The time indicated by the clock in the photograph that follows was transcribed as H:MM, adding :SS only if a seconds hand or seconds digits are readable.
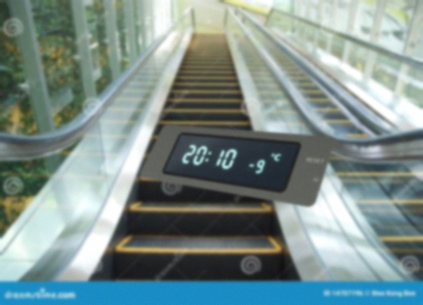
20:10
